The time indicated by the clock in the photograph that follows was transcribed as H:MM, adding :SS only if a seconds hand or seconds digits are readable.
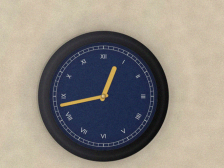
12:43
